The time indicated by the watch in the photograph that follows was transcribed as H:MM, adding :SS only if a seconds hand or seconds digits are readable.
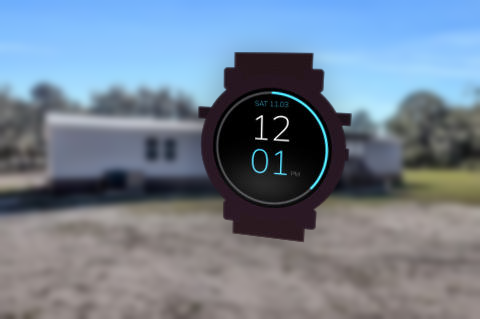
12:01
